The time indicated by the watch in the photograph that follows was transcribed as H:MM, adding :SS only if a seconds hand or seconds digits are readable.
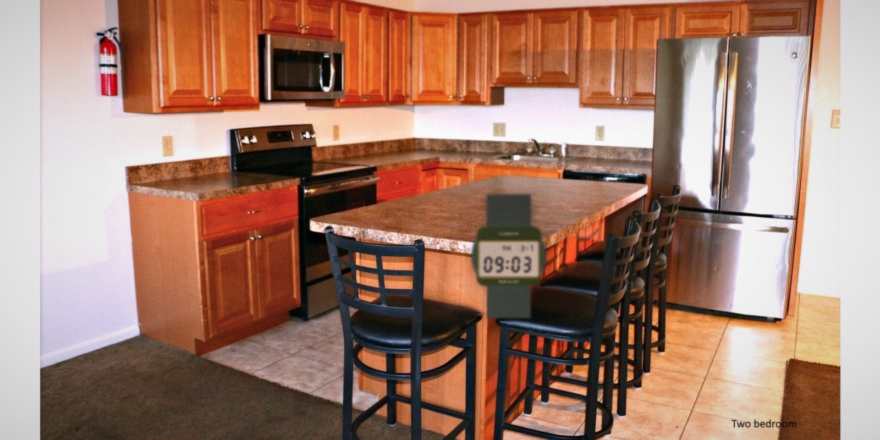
9:03
